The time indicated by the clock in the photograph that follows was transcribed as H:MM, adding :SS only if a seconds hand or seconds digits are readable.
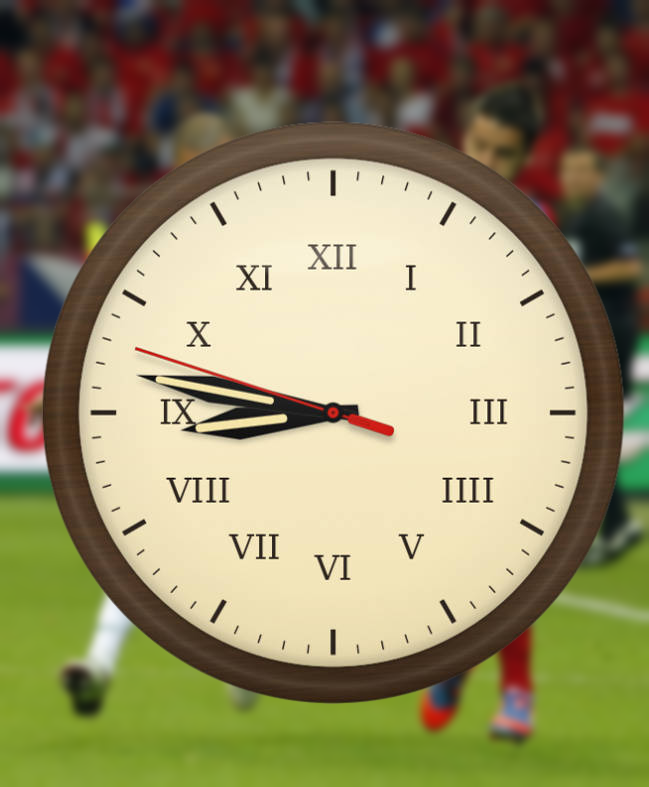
8:46:48
